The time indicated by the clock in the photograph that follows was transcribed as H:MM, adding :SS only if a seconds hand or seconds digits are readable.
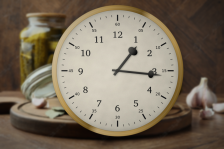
1:16
